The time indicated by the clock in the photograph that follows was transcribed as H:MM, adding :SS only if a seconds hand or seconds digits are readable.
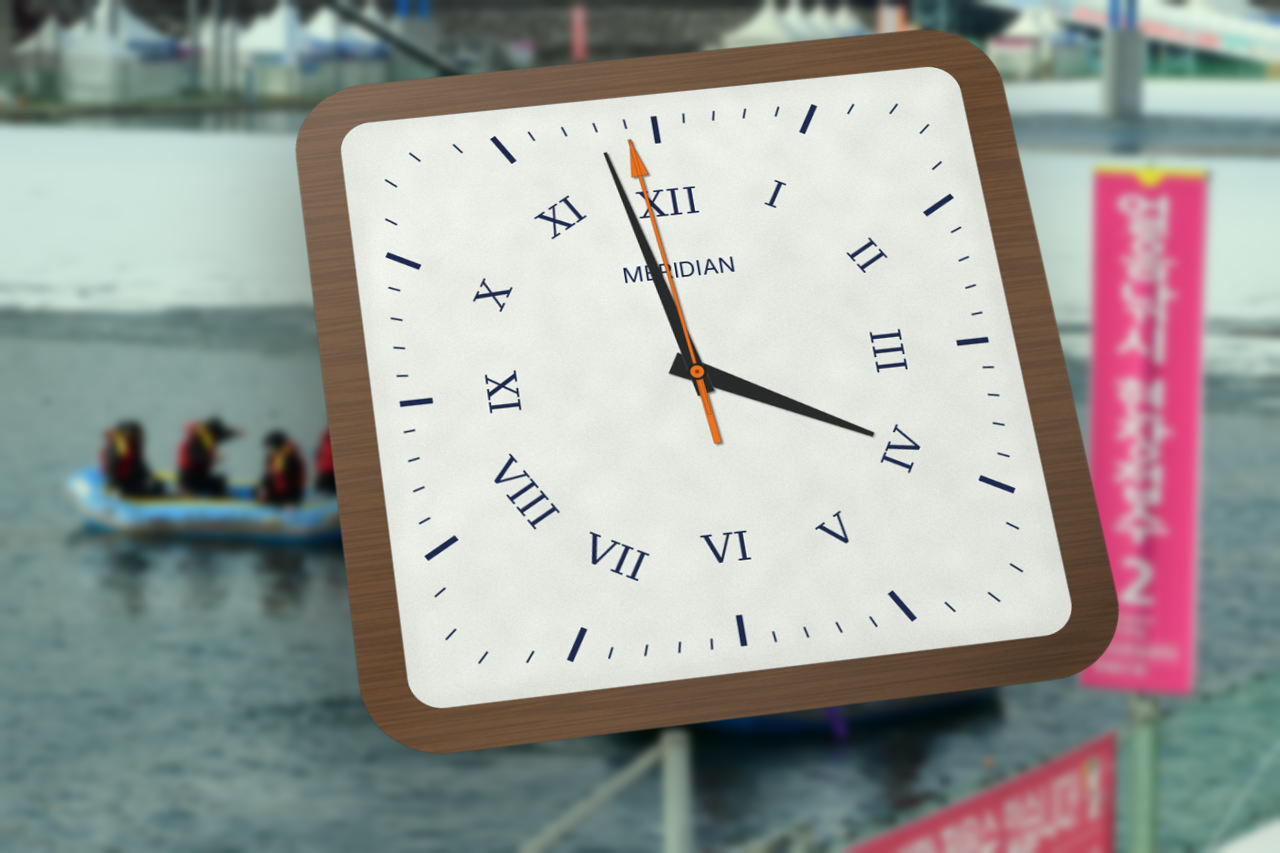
3:57:59
